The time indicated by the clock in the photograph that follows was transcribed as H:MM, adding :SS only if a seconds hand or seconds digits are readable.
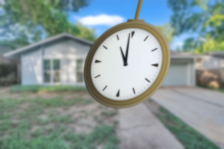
10:59
